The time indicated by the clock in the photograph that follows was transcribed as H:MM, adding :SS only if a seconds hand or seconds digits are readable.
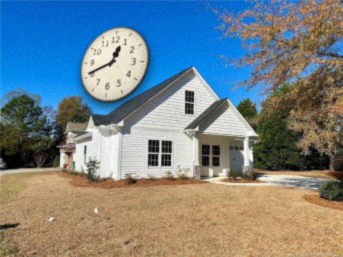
12:41
